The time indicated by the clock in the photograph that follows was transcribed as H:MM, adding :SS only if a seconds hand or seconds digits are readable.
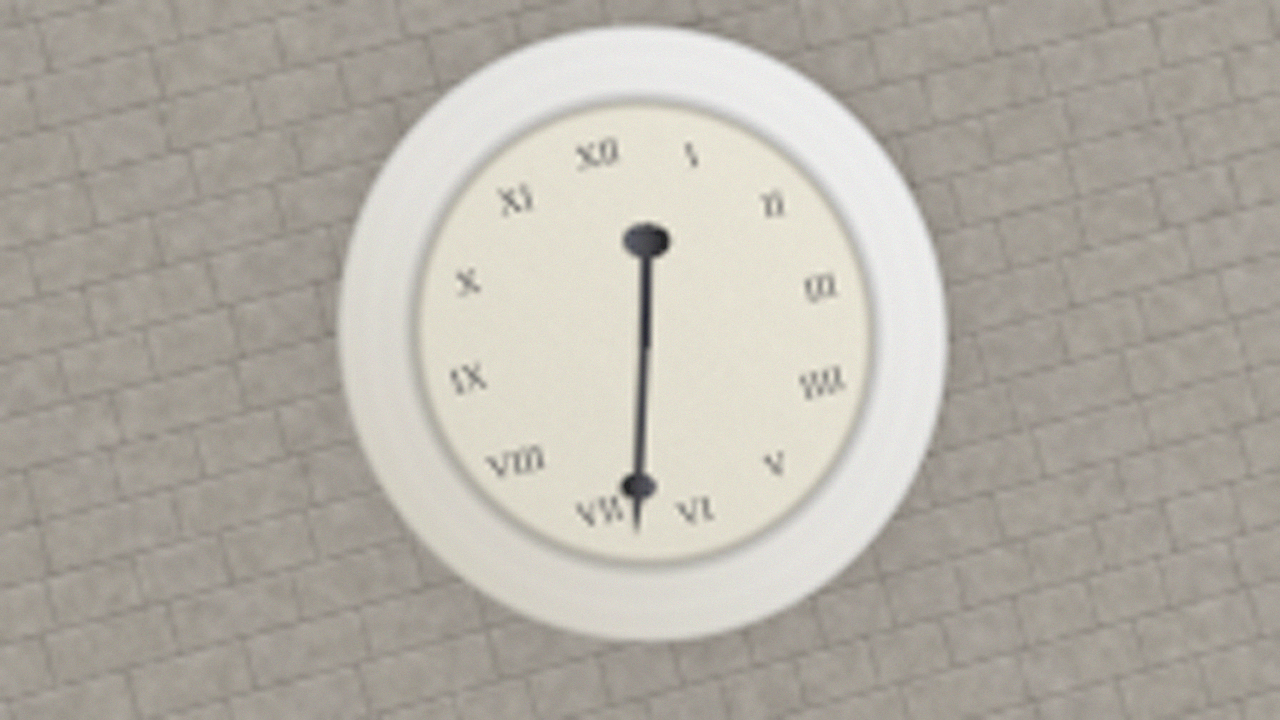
12:33
